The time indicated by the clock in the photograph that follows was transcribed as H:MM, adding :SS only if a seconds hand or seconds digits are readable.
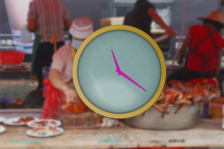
11:21
